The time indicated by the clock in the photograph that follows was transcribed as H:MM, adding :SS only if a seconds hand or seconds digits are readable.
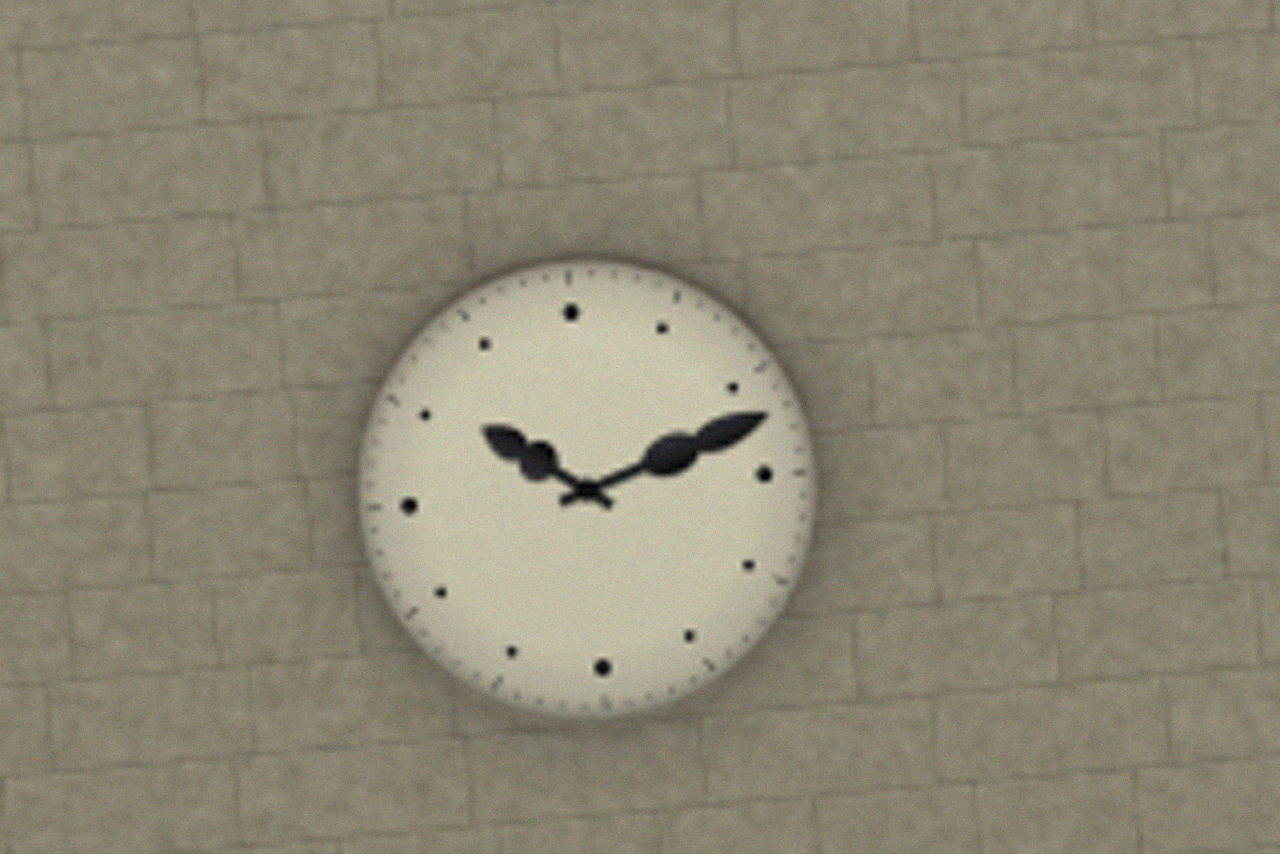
10:12
